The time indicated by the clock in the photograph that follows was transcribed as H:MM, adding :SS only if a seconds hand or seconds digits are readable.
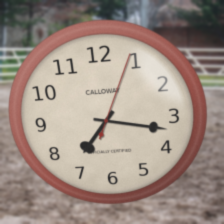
7:17:04
